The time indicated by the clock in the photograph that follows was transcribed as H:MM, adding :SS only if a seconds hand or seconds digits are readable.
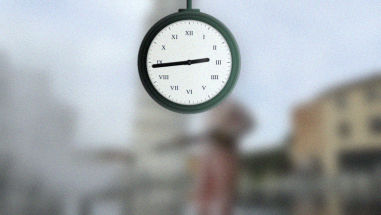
2:44
